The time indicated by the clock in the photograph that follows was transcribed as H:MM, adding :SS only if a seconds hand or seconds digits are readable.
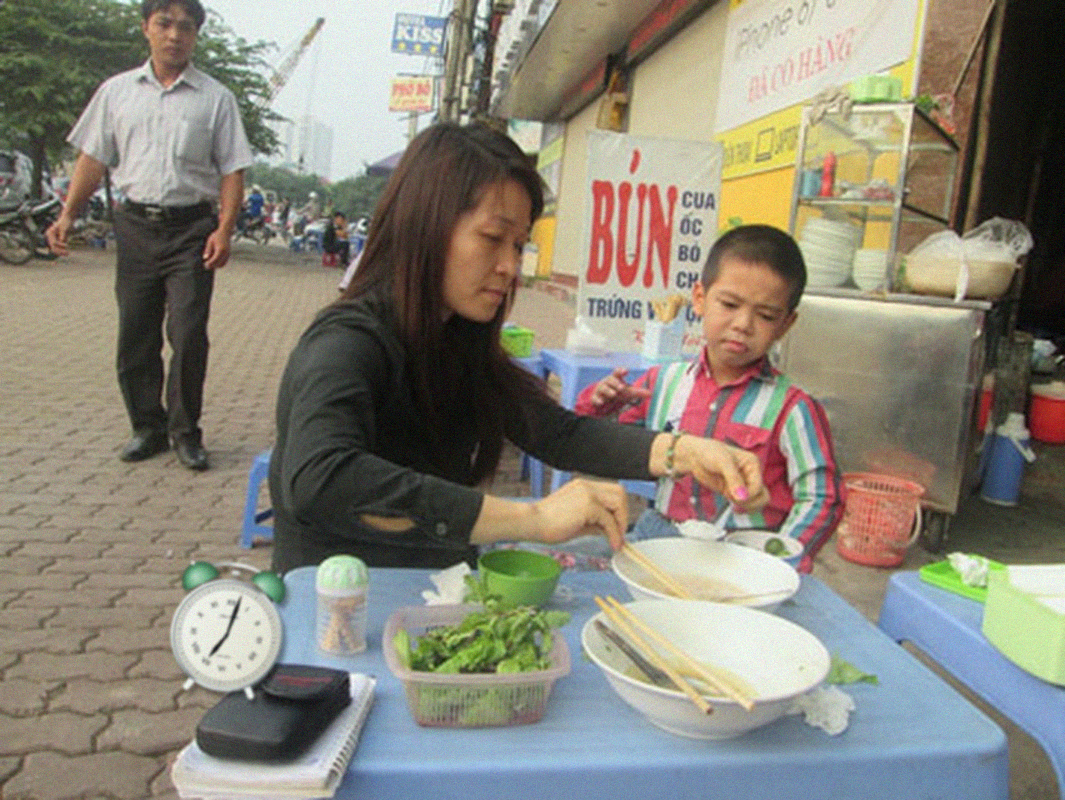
7:02
